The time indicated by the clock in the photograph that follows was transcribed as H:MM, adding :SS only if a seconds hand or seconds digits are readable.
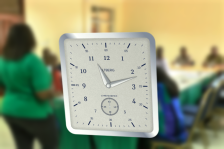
11:12
